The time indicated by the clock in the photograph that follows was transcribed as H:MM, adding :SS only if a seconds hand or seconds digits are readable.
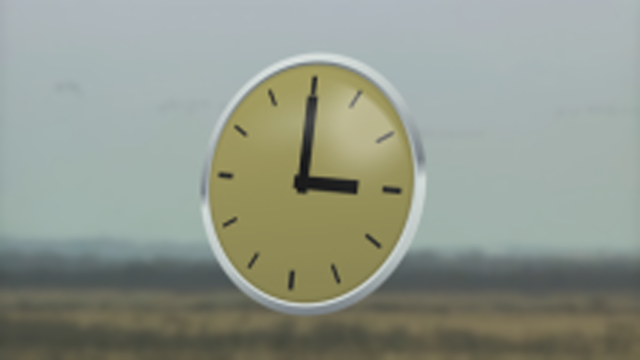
3:00
